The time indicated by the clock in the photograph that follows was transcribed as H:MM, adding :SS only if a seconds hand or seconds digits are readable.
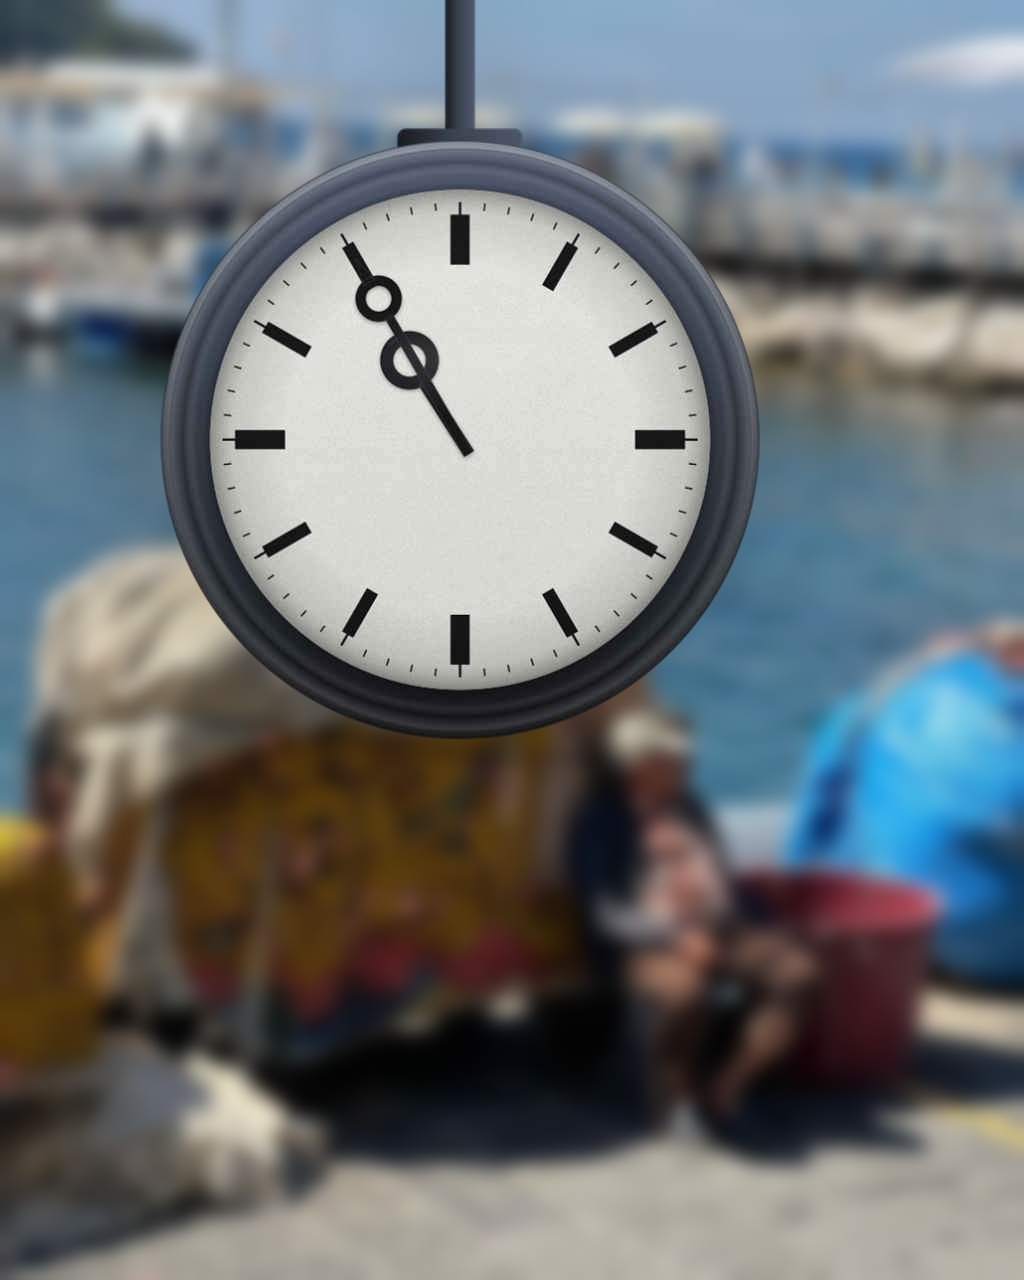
10:55
